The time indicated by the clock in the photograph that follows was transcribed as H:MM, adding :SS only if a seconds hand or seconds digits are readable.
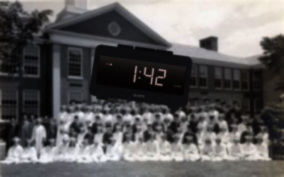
1:42
